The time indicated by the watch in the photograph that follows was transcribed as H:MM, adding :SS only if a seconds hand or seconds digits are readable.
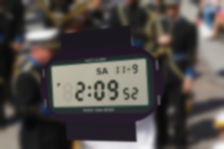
2:09:52
